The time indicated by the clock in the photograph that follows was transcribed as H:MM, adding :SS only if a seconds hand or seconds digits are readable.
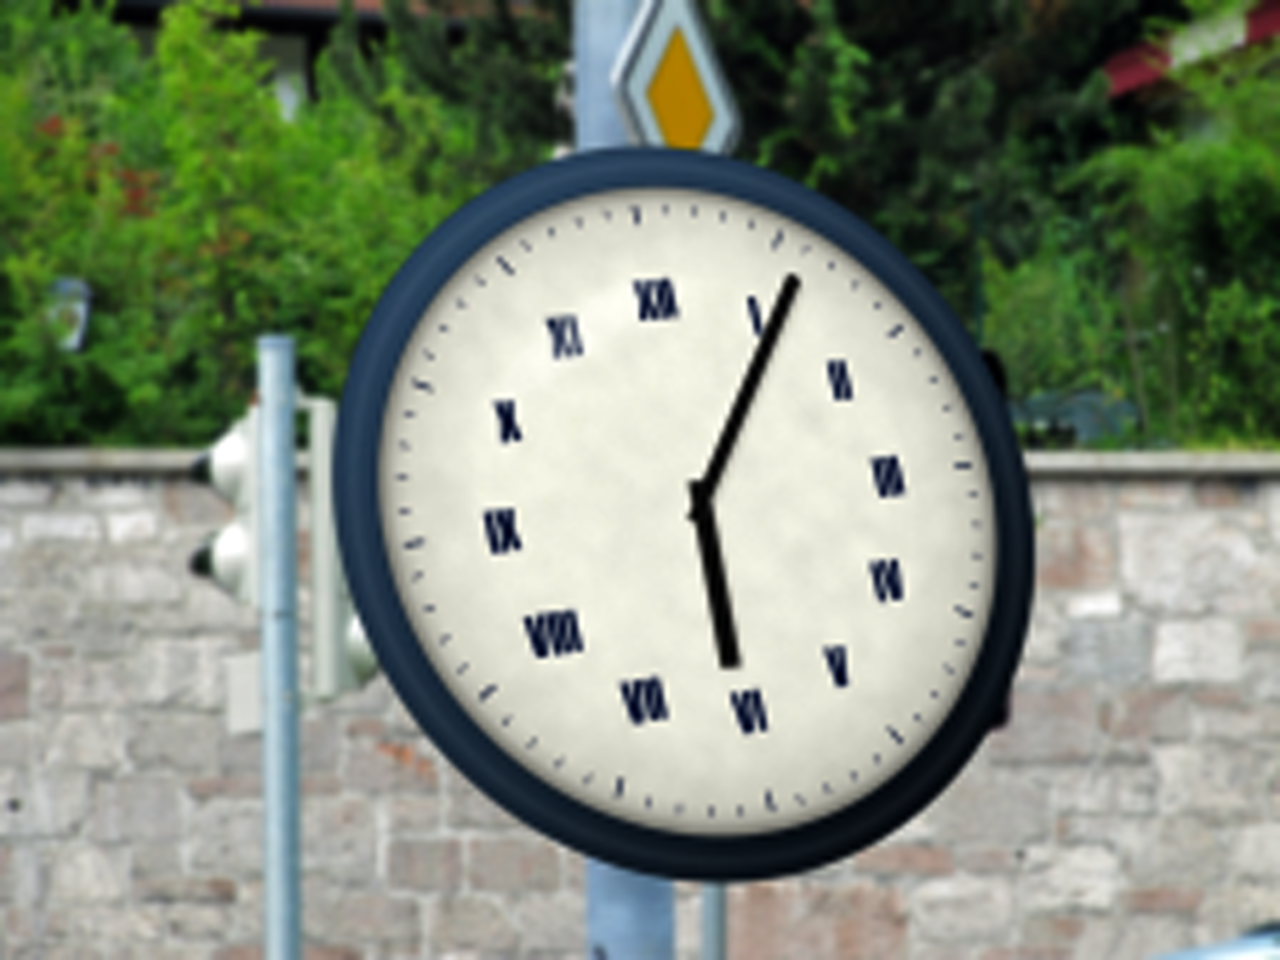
6:06
